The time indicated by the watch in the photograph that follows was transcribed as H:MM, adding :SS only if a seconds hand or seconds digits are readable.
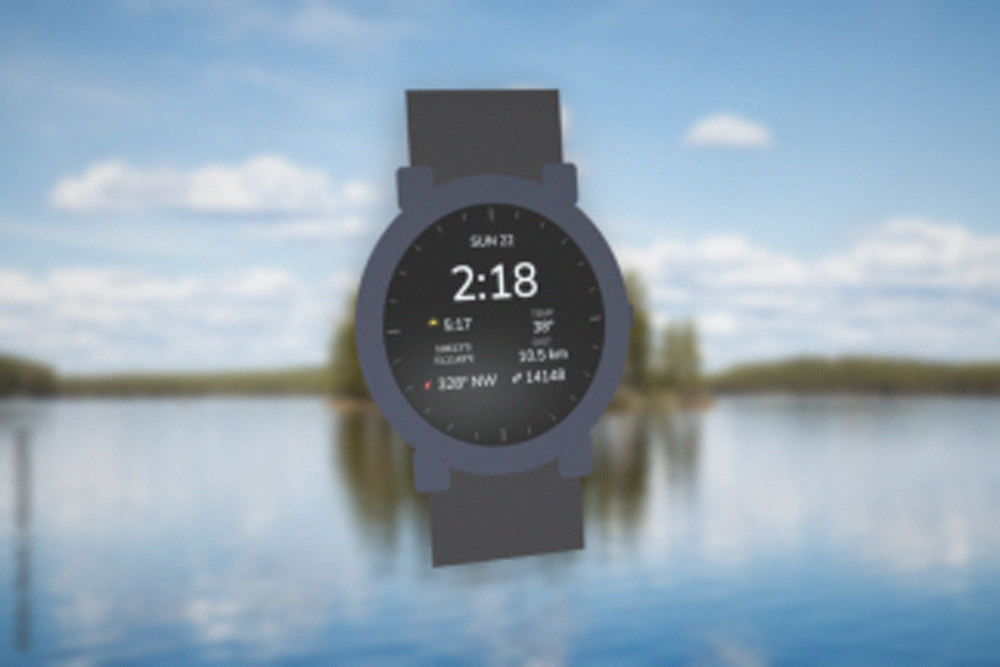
2:18
